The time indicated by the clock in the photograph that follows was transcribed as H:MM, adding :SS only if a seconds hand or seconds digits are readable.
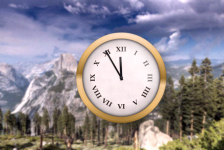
11:55
